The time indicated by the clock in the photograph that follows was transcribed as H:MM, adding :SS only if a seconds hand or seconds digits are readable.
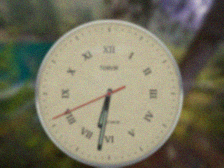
6:31:41
